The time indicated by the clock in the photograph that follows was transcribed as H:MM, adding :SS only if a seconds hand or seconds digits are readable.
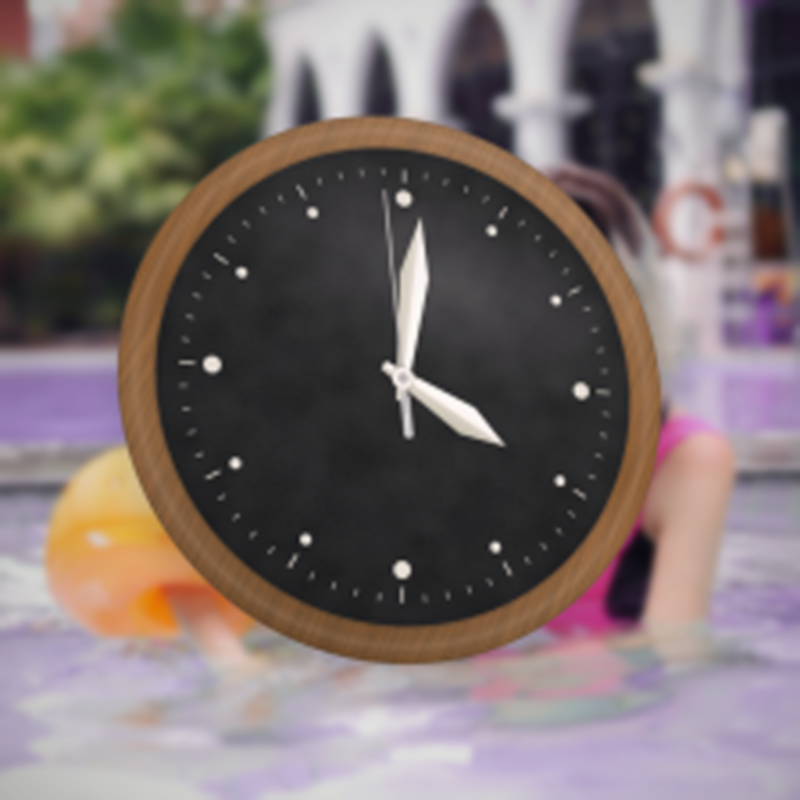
4:00:59
